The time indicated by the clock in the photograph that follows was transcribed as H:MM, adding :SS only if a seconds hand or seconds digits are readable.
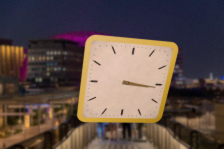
3:16
